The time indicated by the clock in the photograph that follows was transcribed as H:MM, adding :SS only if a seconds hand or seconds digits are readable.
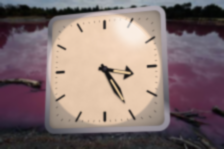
3:25
